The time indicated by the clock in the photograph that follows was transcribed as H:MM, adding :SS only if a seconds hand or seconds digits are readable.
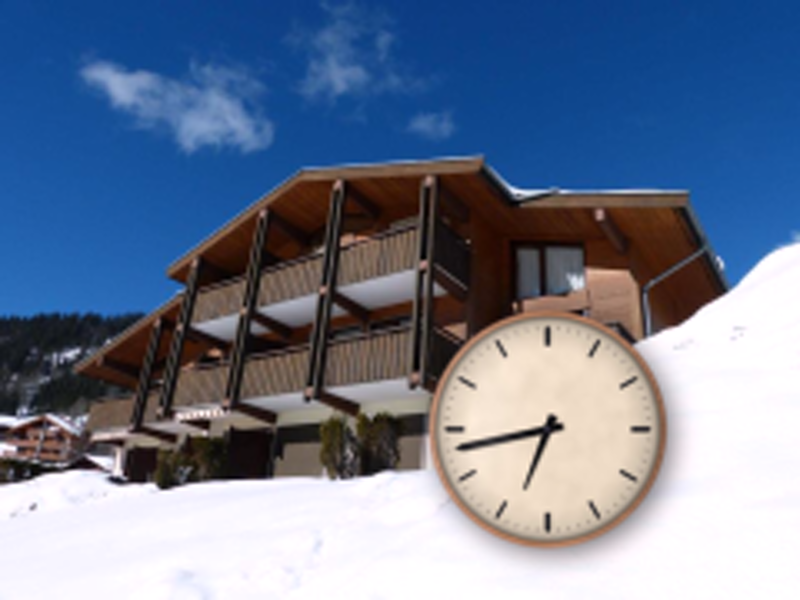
6:43
